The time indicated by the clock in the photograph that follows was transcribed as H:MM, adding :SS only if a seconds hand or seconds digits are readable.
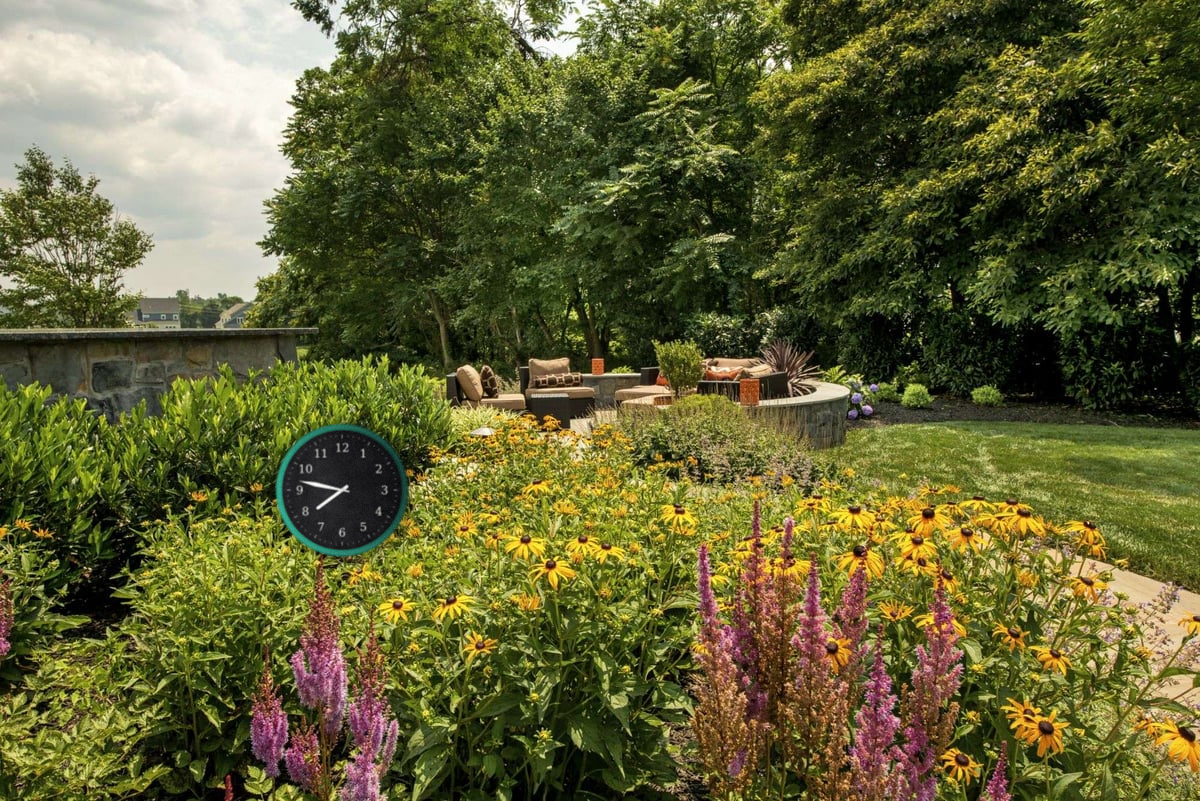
7:47
